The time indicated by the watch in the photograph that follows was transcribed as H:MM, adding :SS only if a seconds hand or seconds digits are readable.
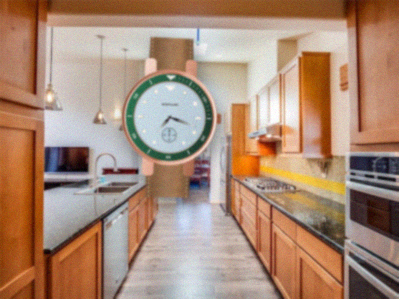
7:18
